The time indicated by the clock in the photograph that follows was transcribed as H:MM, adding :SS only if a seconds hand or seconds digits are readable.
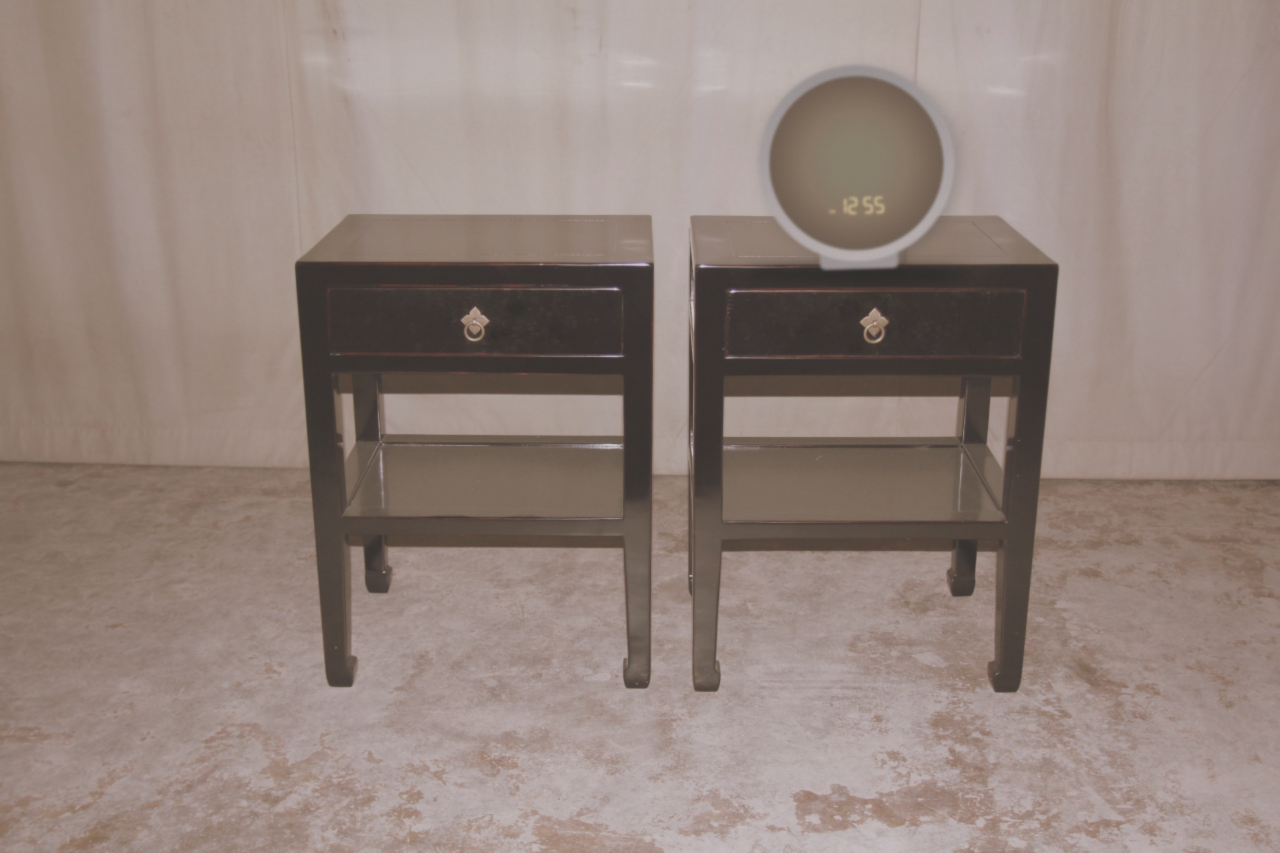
12:55
